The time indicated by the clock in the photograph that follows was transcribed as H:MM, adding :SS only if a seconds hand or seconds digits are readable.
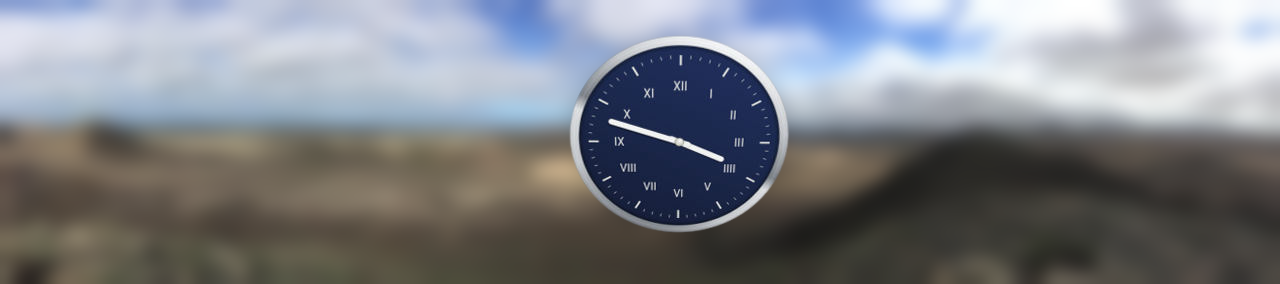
3:48
